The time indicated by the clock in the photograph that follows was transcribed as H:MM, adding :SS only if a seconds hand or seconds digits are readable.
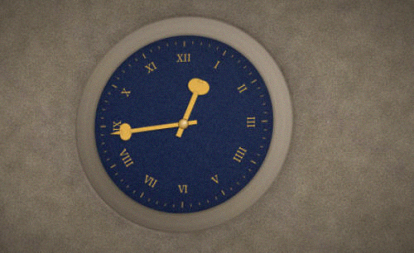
12:44
